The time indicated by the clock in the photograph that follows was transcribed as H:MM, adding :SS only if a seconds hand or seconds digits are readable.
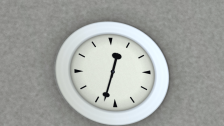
12:33
